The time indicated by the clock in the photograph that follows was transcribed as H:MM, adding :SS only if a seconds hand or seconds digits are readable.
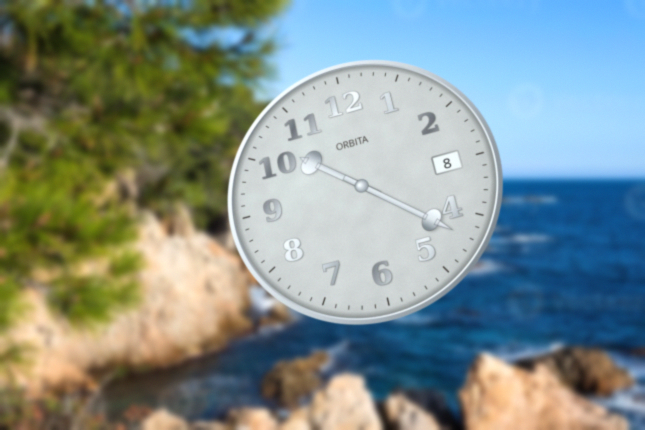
10:22
